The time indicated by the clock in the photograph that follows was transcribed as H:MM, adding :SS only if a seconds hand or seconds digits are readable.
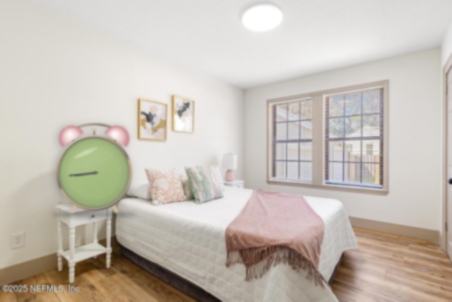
8:44
